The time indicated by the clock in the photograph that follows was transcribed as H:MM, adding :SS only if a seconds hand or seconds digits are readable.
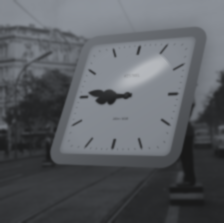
8:46
